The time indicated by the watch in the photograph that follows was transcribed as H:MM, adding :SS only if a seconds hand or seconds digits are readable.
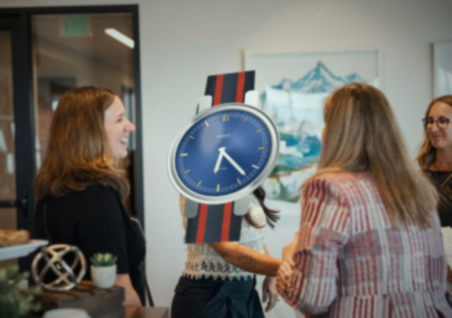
6:23
